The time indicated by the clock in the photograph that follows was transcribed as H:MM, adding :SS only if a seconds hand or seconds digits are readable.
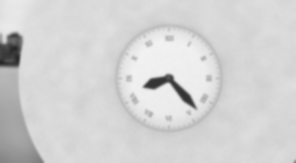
8:23
